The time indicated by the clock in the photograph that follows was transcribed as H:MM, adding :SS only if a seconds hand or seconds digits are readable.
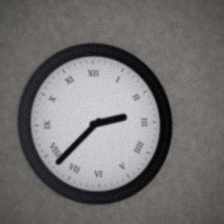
2:38
